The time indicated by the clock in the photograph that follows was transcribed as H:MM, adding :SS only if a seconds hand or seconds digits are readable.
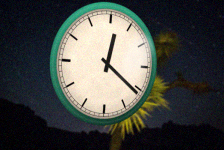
12:21
